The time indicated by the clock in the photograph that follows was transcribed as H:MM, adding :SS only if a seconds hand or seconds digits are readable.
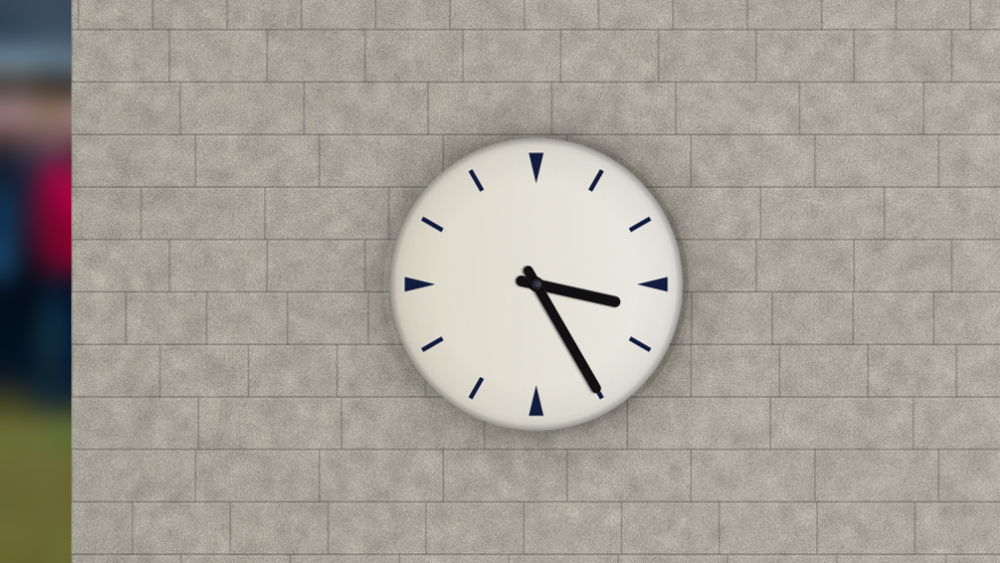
3:25
